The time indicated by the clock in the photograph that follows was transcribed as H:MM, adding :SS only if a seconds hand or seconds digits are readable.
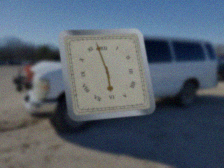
5:58
